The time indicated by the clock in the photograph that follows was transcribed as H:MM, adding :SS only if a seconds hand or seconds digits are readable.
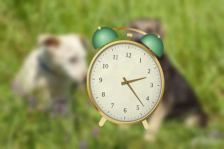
2:23
